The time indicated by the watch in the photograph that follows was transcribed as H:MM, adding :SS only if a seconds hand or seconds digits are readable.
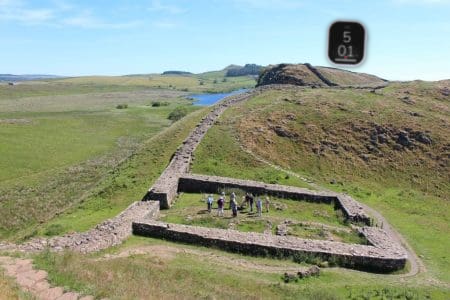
5:01
